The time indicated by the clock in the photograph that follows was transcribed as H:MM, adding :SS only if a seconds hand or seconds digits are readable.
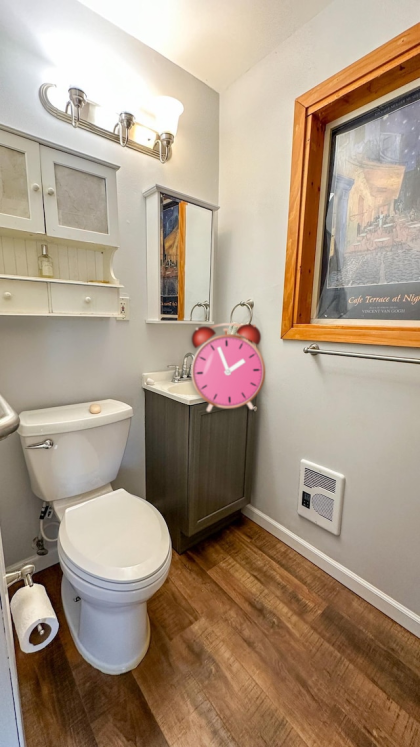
1:57
